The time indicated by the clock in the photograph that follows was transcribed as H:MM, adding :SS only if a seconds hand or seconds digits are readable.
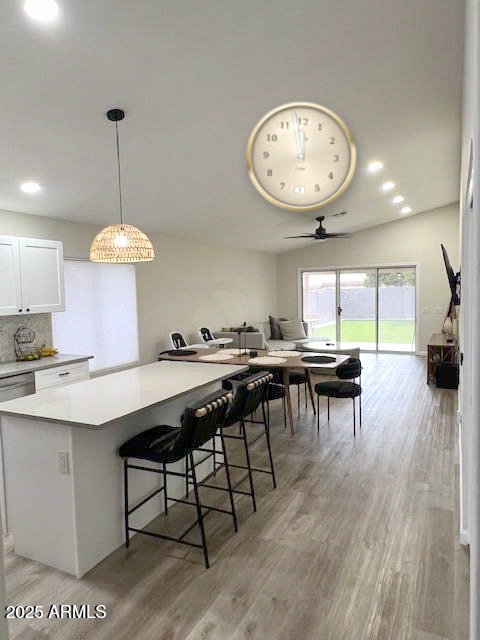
11:58
